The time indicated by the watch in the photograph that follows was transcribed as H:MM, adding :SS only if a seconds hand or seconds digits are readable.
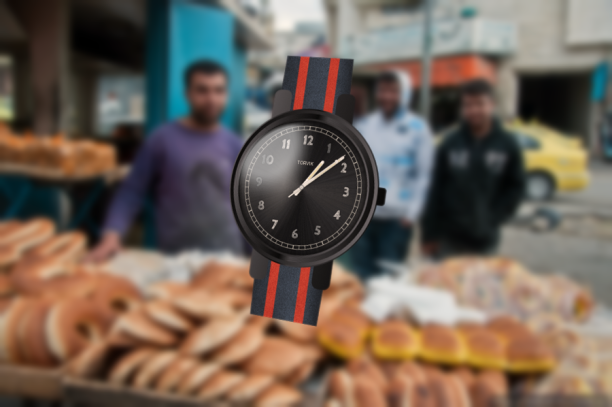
1:08:08
